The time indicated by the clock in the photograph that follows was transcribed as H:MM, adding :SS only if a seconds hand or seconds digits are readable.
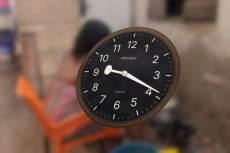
9:19
